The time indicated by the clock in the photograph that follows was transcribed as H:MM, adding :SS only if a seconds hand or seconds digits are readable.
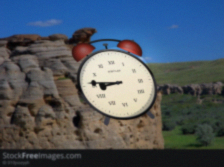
8:46
